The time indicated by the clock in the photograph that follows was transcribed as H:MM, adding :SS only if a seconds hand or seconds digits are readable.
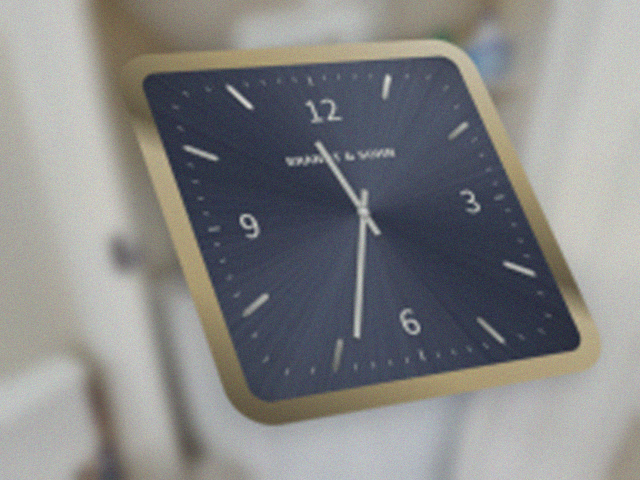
11:34
